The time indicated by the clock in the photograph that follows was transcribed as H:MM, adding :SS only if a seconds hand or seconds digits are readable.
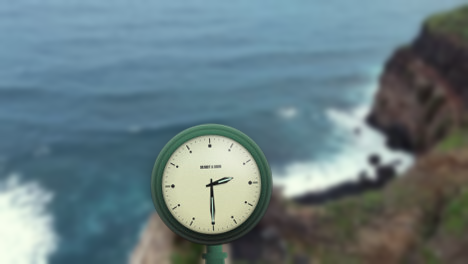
2:30
